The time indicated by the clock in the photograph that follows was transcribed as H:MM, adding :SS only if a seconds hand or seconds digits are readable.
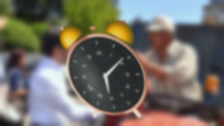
6:09
